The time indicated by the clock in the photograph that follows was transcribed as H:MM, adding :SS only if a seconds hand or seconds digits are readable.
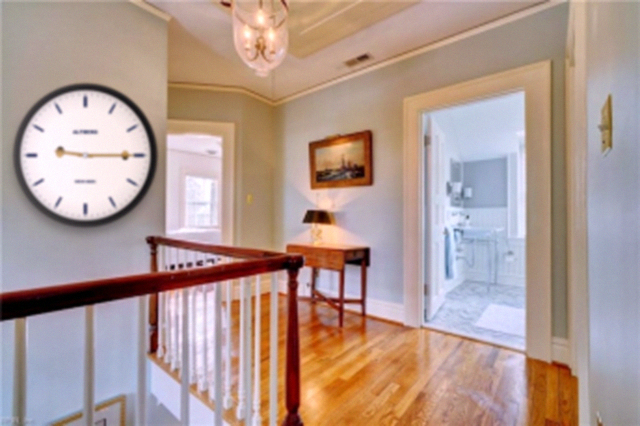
9:15
